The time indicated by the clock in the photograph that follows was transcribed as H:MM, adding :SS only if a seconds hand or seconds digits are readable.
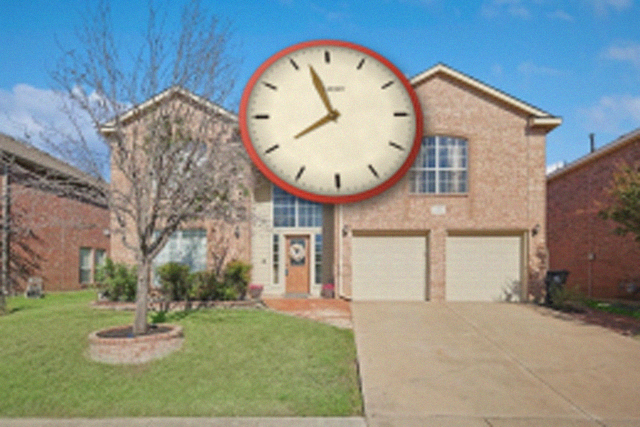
7:57
